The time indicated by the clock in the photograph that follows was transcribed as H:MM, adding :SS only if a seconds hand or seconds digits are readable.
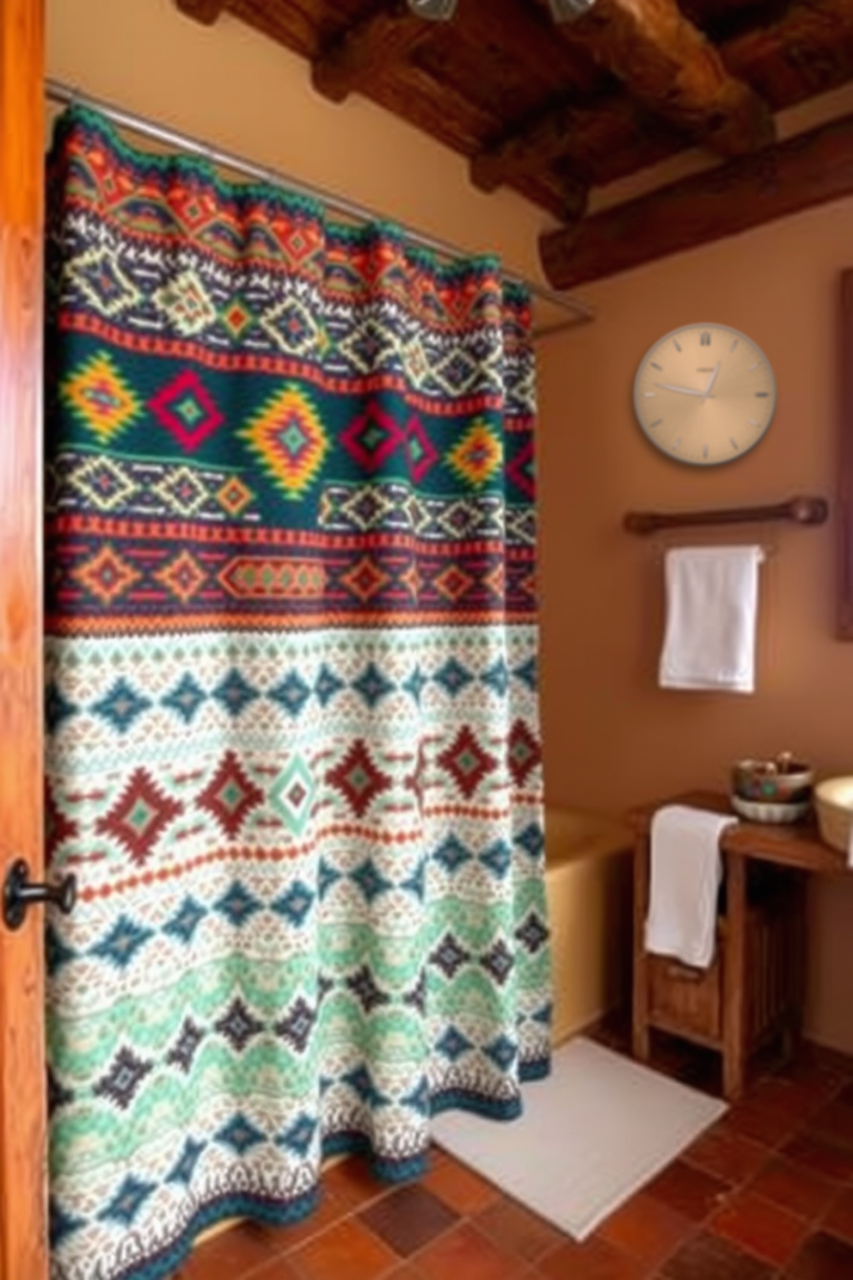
12:47
